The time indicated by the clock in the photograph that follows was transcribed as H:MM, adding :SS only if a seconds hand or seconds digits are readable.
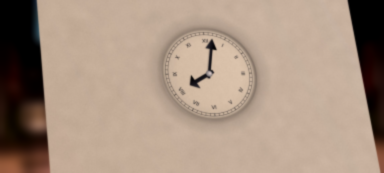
8:02
